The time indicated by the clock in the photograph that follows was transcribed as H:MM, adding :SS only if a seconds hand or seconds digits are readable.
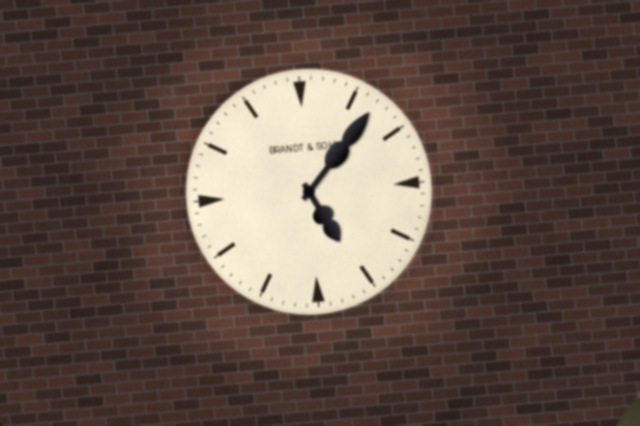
5:07
